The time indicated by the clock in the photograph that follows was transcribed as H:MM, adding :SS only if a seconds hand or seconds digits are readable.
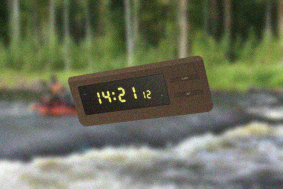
14:21:12
